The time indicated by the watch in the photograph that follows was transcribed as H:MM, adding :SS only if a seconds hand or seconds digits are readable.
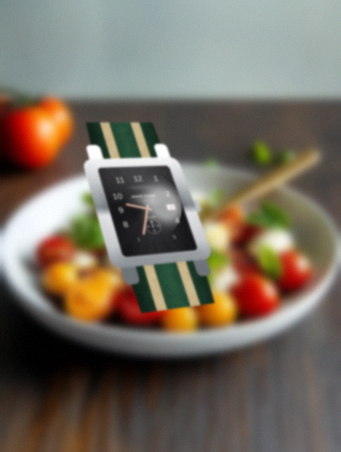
9:34
